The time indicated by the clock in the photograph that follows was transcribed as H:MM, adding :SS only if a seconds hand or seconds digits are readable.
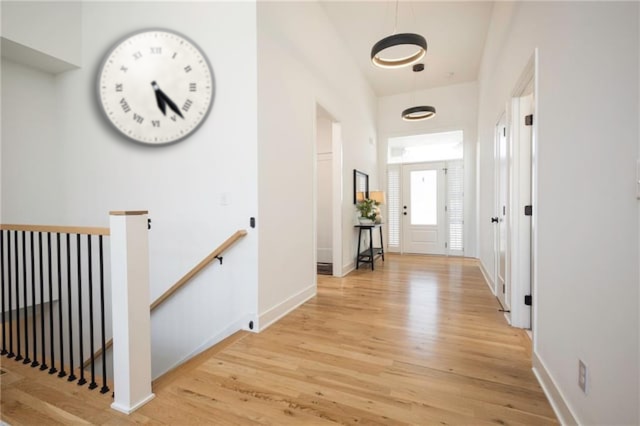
5:23
